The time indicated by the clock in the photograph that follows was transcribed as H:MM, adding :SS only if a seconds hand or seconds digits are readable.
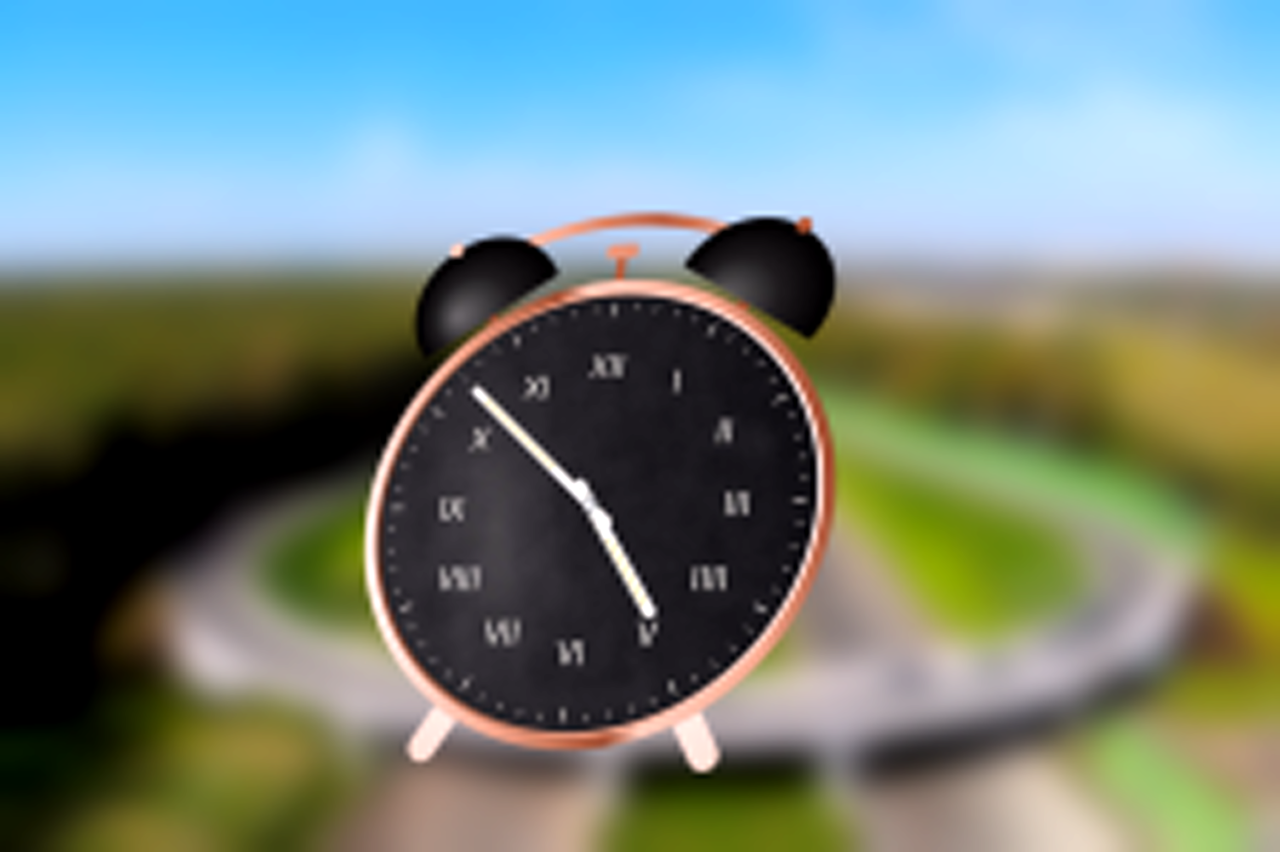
4:52
